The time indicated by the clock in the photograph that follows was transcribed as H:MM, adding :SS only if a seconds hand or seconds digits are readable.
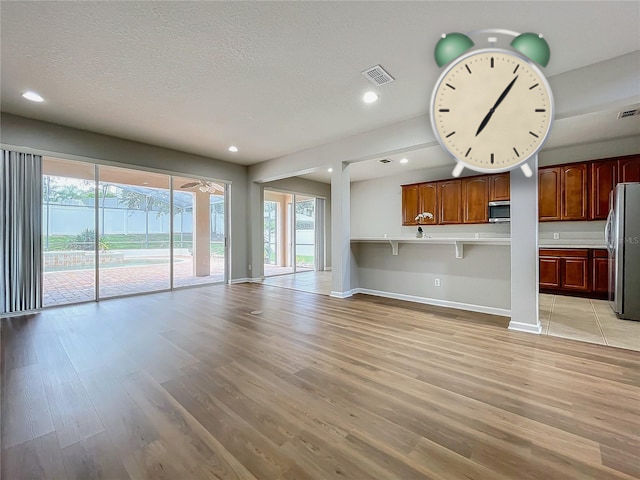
7:06
